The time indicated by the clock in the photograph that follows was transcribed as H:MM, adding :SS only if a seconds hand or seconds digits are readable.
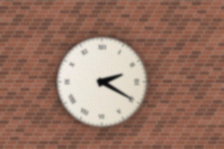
2:20
